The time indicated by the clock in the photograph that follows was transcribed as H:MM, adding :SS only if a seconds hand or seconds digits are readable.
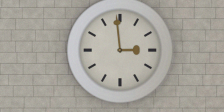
2:59
